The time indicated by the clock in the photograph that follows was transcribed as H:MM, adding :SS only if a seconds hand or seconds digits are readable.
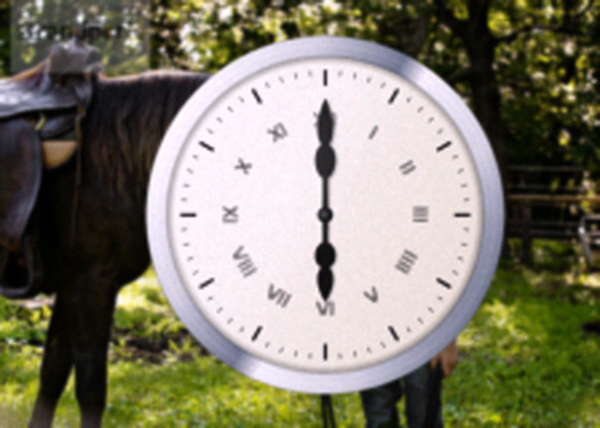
6:00
